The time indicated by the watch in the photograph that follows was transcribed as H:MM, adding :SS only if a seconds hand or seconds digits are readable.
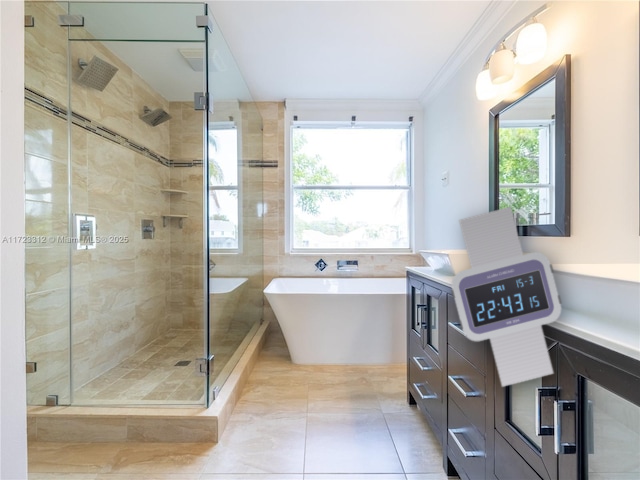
22:43:15
